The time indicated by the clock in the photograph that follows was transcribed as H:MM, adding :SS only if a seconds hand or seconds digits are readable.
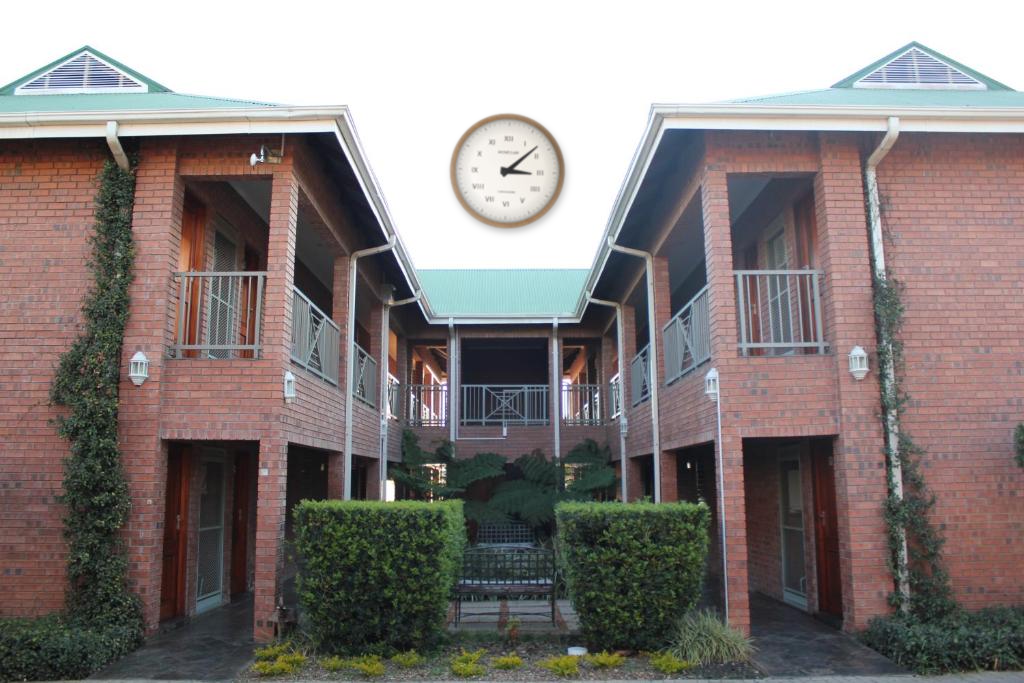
3:08
